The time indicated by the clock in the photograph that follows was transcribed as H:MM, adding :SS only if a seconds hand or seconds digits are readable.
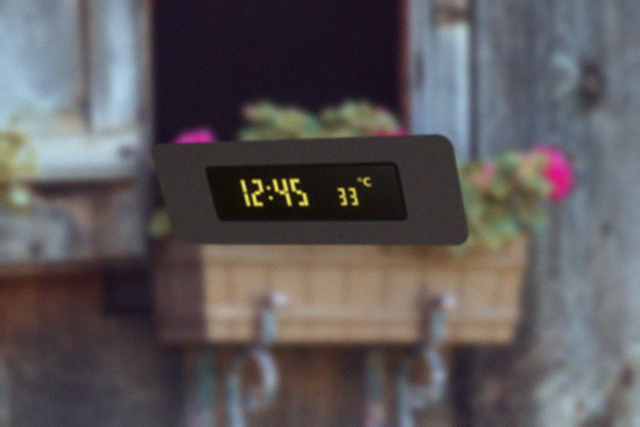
12:45
